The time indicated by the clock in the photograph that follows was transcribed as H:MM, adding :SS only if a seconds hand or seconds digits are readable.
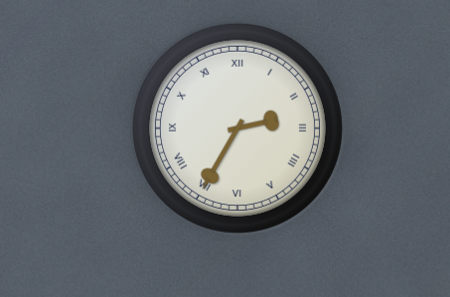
2:35
